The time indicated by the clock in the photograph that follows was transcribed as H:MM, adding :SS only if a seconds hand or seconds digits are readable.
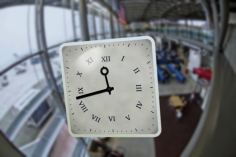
11:43
